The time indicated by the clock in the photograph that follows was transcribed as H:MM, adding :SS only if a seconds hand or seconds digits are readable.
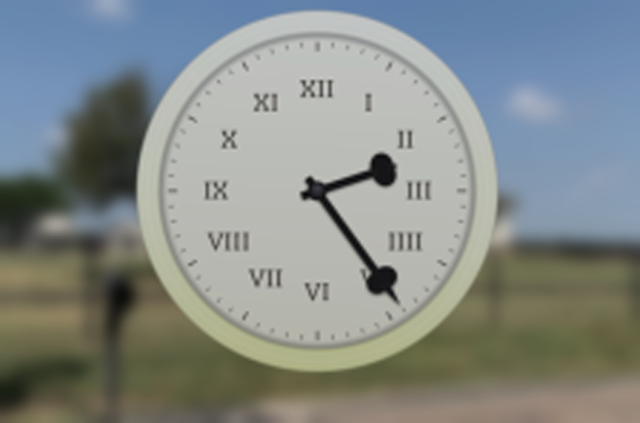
2:24
